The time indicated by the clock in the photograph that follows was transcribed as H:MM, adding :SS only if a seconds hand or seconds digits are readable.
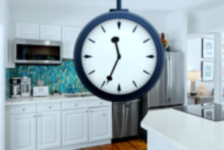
11:34
